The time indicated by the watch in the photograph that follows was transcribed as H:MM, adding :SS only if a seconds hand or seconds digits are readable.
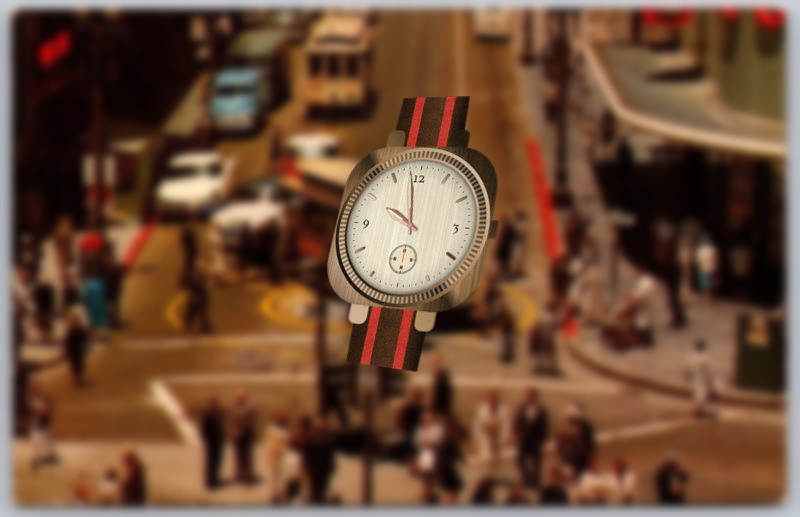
9:58
